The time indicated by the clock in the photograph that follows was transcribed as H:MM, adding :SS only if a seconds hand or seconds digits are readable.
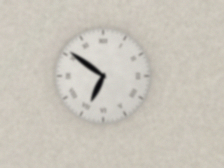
6:51
